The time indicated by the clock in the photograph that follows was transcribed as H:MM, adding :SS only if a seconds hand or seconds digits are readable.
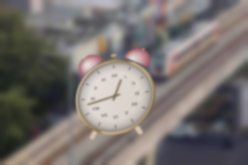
12:43
